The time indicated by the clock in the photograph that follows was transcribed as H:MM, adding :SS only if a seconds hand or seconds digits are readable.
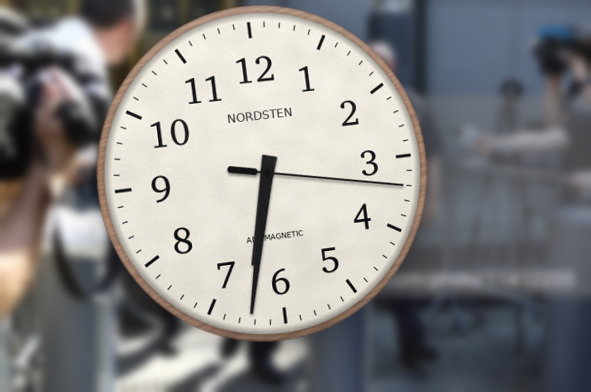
6:32:17
